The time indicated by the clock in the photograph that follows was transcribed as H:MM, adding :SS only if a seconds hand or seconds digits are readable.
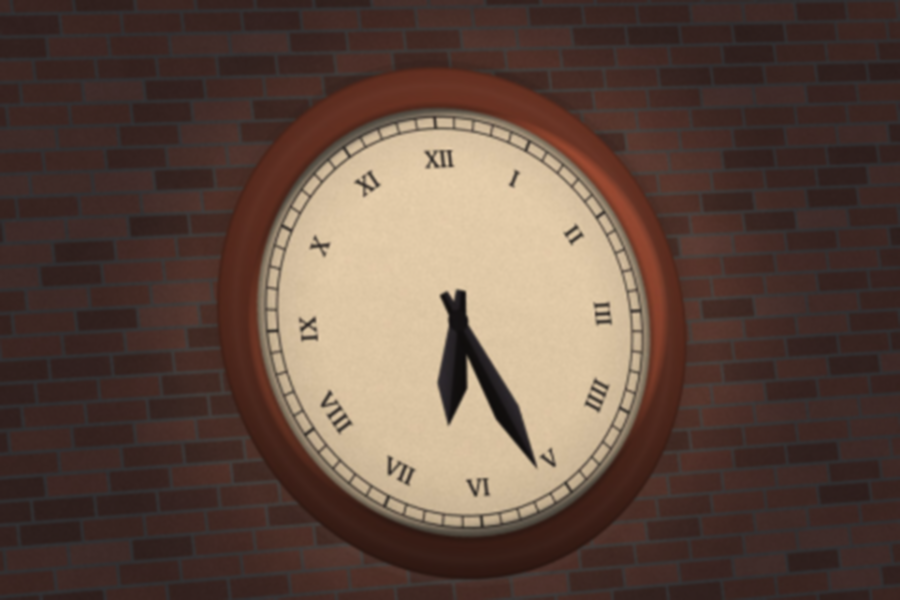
6:26
